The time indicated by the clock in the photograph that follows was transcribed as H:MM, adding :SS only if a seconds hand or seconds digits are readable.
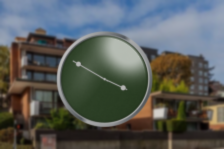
3:50
